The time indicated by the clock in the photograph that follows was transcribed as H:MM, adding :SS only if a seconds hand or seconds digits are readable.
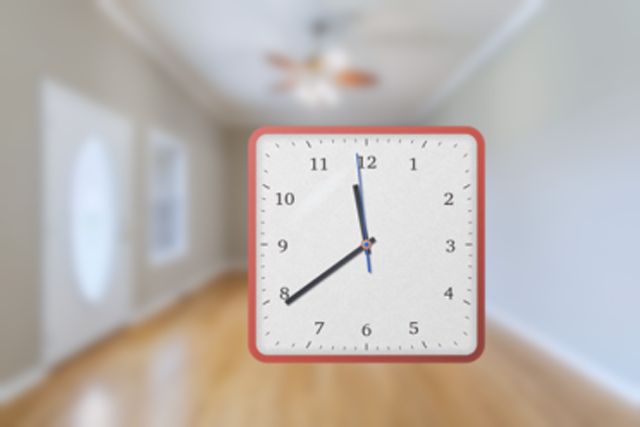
11:38:59
